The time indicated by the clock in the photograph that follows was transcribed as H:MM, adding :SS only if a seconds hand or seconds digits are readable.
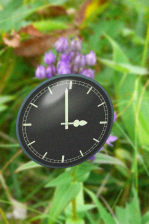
2:59
